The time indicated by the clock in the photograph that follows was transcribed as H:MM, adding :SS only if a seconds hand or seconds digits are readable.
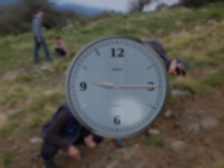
9:15
